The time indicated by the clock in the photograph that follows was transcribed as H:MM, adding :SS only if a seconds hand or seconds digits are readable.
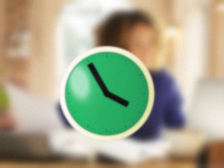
3:55
